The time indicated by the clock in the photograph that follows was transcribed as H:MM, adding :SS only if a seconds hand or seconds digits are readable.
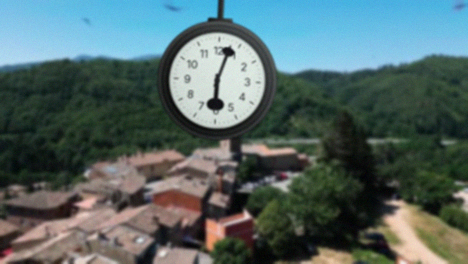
6:03
